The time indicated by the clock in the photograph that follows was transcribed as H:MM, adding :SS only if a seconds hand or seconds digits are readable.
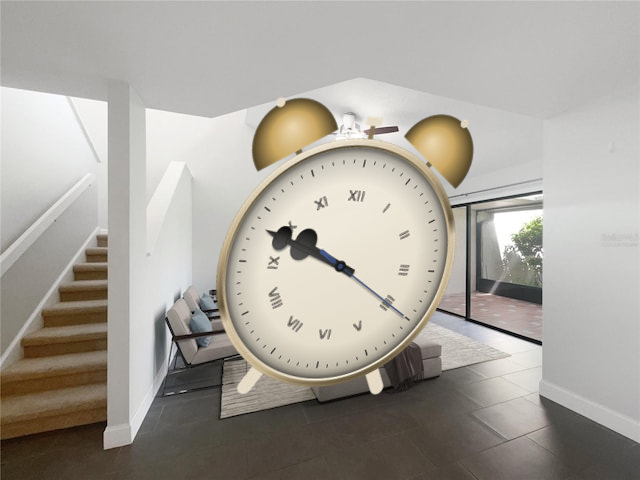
9:48:20
